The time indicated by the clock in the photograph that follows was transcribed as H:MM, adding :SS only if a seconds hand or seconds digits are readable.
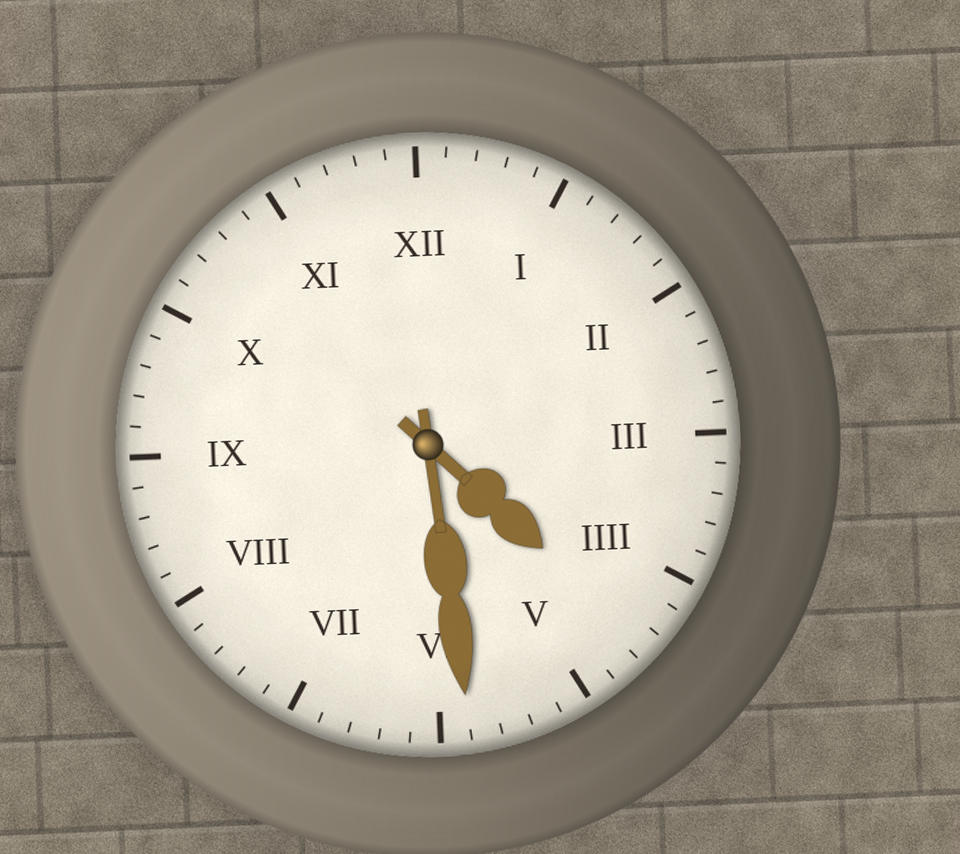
4:29
